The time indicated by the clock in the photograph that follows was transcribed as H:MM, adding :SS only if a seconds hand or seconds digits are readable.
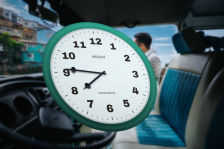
7:46
